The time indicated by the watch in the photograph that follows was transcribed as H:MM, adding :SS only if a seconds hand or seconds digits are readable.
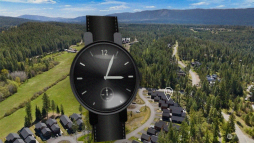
3:04
